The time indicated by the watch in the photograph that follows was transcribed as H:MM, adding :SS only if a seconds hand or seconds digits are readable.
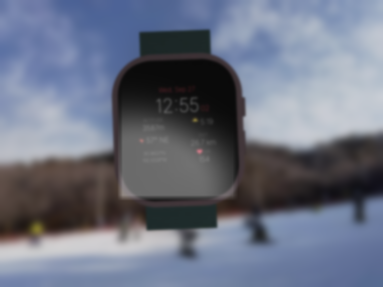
12:55
